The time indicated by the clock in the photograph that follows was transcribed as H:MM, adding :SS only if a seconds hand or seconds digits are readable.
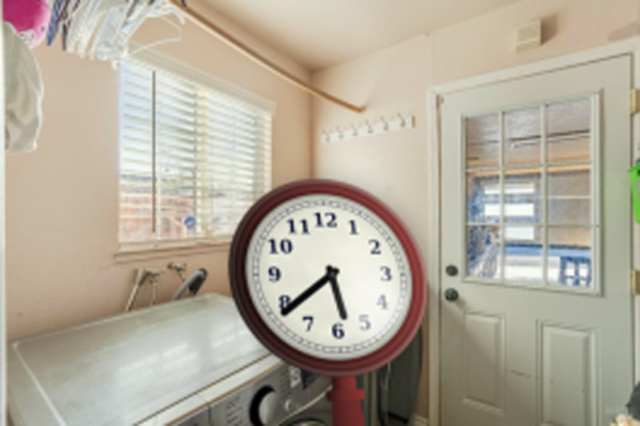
5:39
